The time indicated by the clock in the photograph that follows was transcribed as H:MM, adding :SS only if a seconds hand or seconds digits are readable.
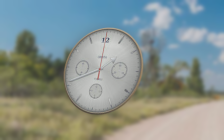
1:41
